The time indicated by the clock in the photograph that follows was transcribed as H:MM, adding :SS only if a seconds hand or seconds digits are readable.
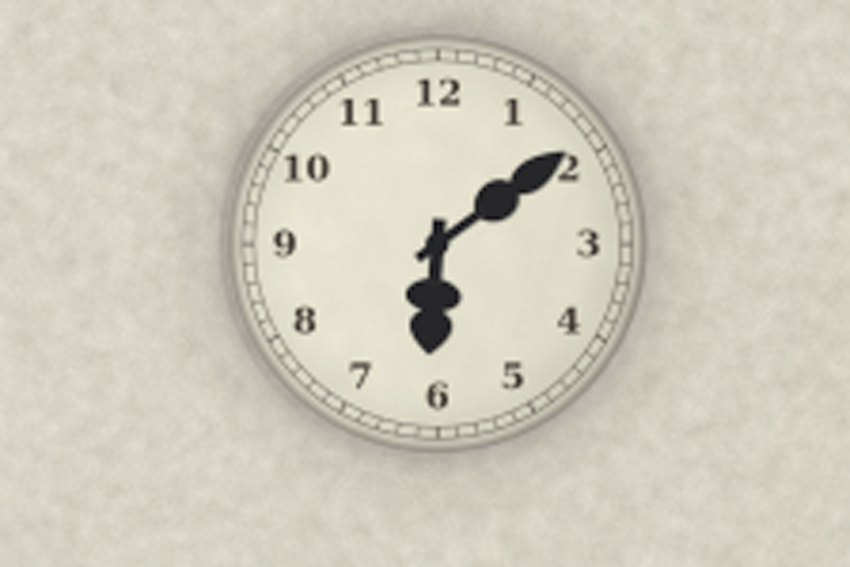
6:09
